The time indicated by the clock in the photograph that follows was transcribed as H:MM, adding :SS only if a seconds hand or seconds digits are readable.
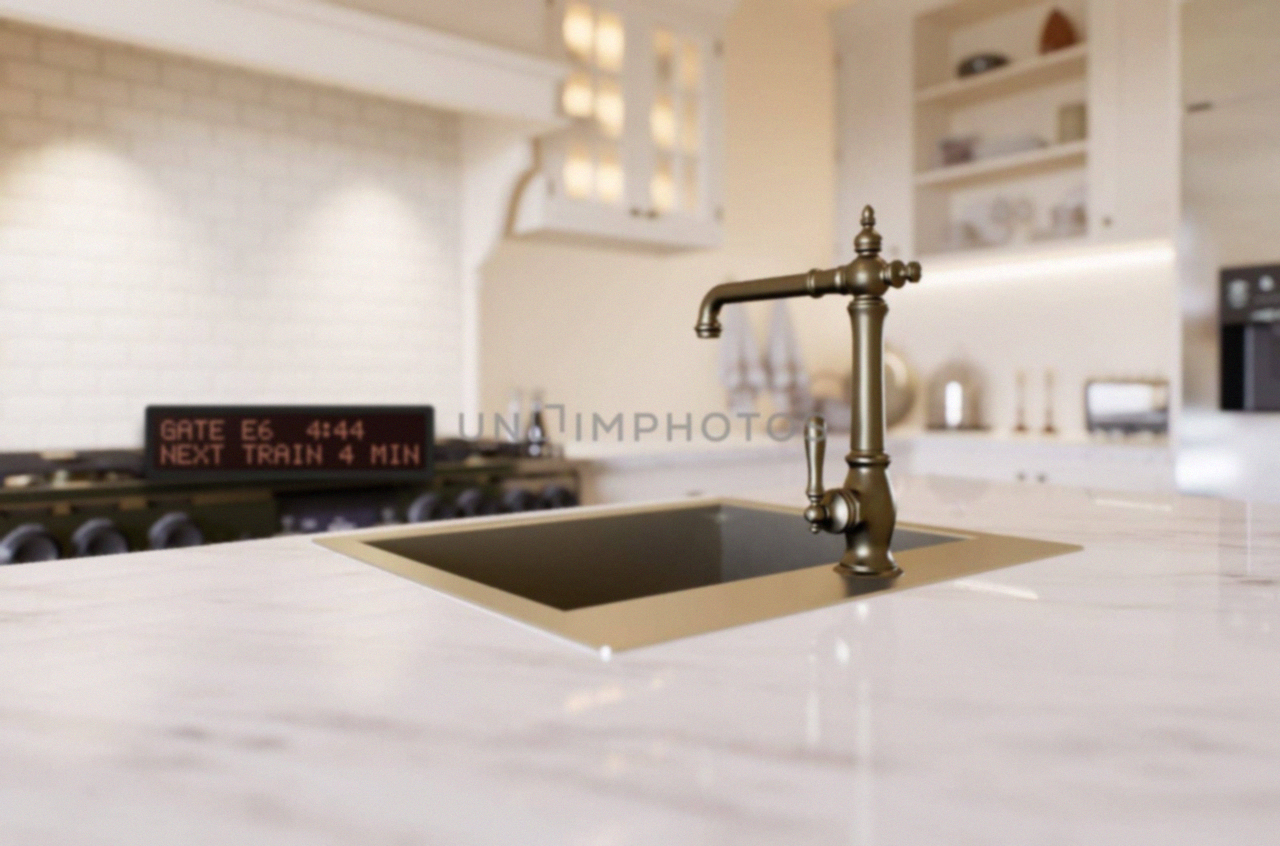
4:44
